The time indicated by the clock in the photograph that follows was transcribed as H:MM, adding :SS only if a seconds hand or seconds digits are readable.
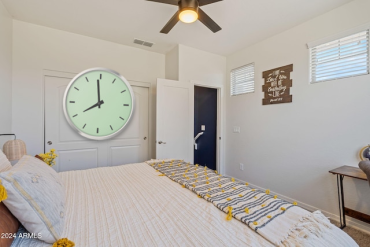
7:59
